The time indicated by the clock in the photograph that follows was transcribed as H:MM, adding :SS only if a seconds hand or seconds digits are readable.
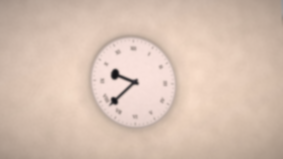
9:38
